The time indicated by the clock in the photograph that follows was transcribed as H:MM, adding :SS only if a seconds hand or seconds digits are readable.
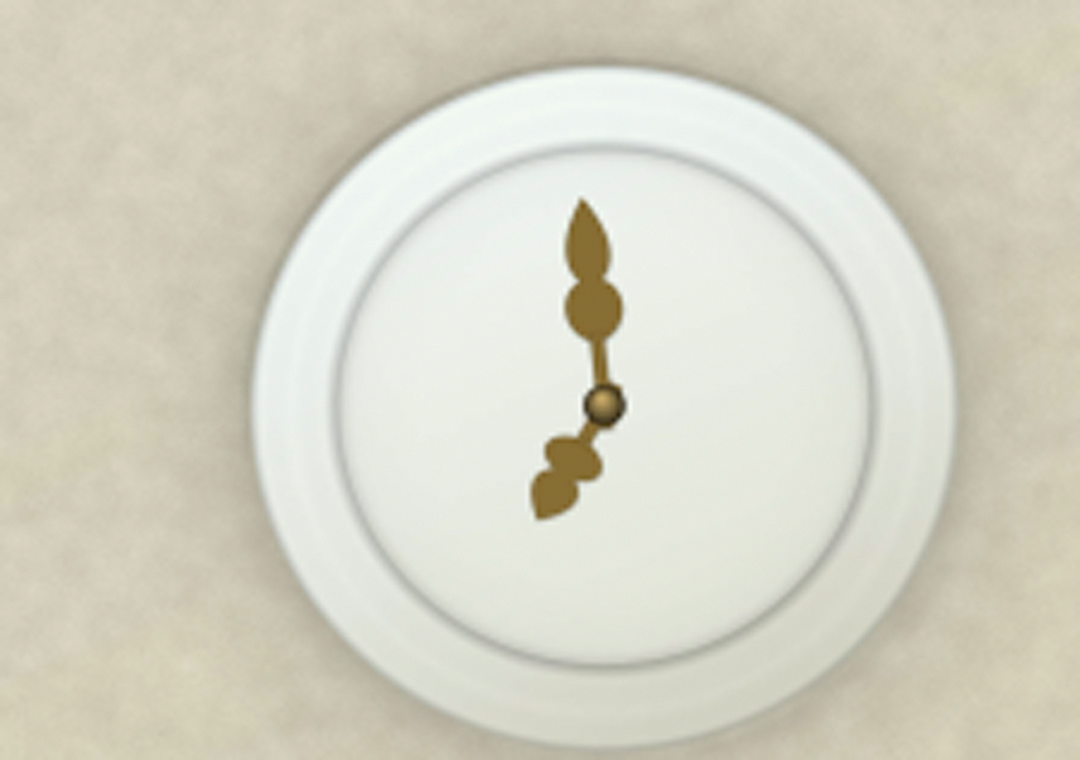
6:59
